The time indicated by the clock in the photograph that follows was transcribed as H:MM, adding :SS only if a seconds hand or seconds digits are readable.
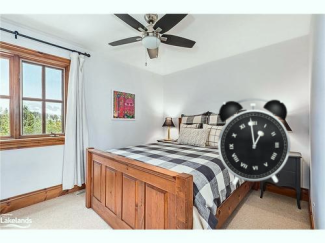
12:59
